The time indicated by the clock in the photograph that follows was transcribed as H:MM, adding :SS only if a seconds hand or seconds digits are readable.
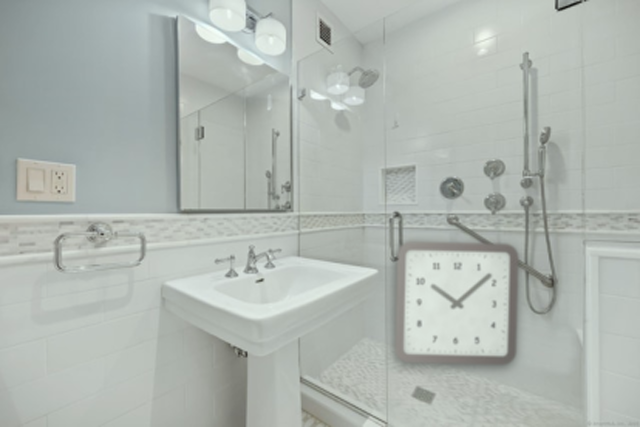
10:08
